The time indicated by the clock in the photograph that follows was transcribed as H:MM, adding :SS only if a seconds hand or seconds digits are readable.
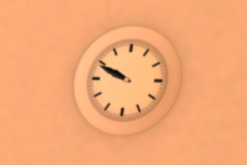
9:49
